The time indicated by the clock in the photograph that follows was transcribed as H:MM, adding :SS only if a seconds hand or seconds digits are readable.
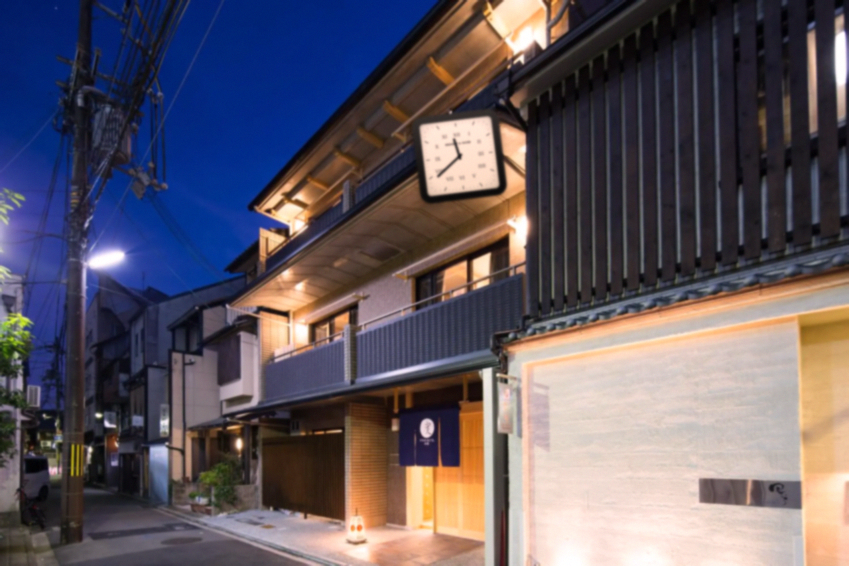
11:39
